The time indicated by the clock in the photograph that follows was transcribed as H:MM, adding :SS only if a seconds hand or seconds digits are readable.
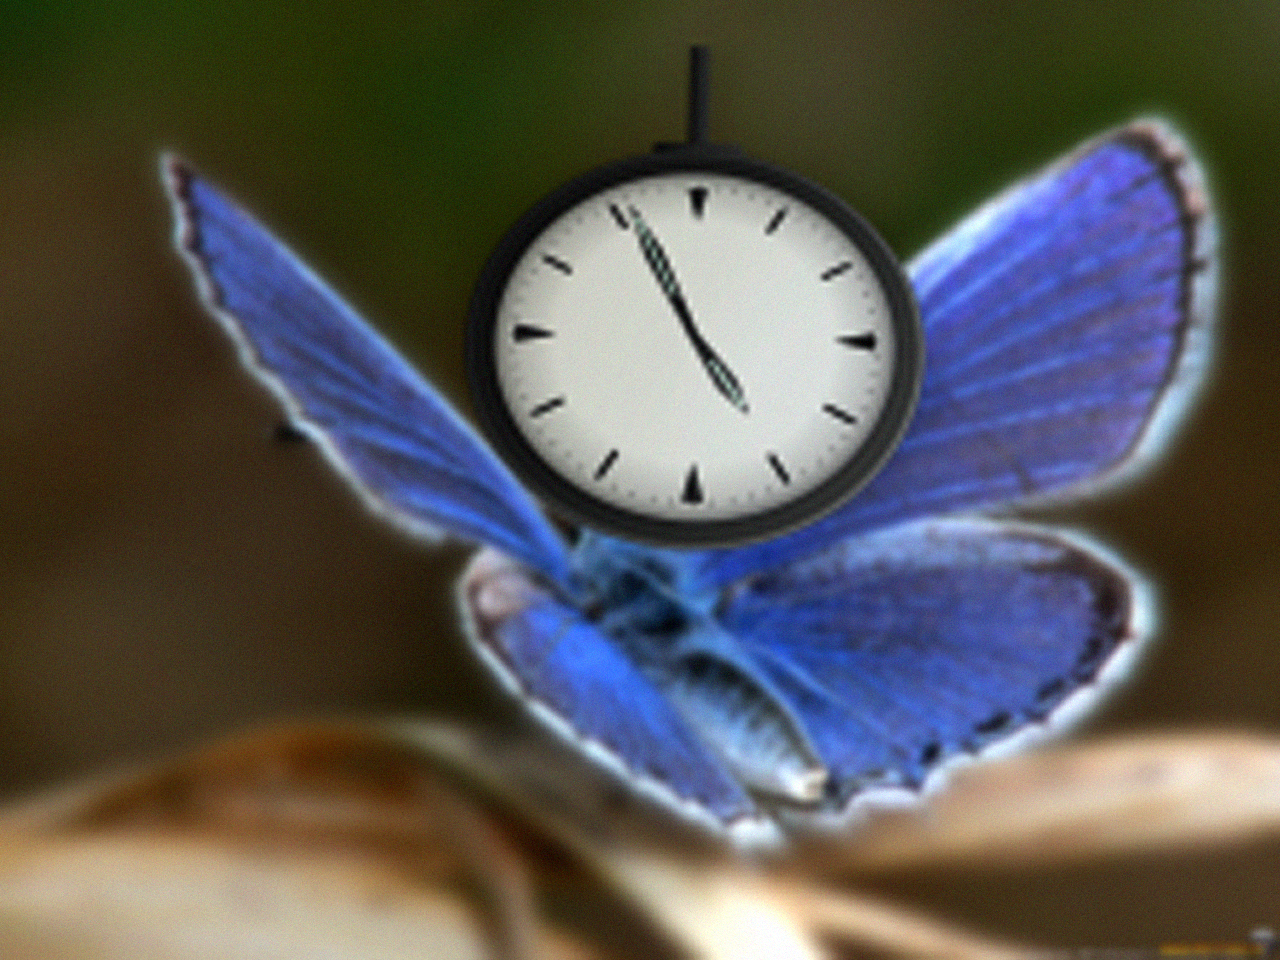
4:56
